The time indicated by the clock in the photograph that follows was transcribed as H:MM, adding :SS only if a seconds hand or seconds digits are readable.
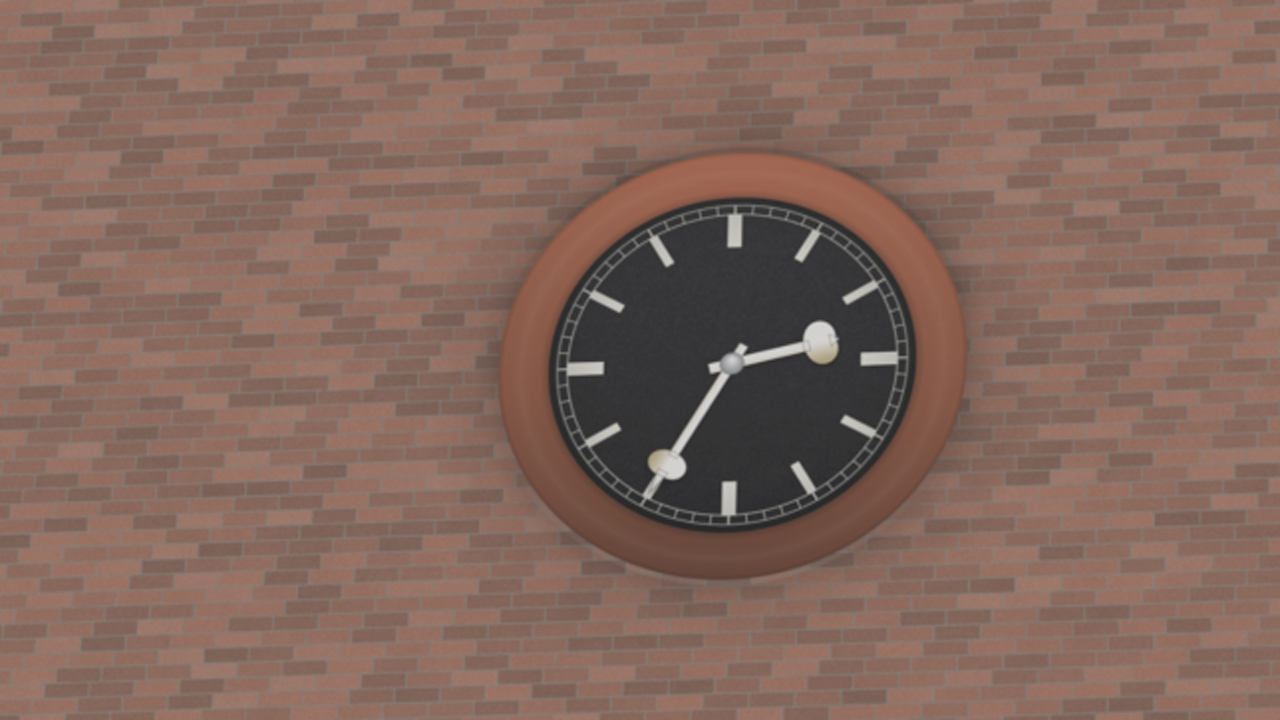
2:35
